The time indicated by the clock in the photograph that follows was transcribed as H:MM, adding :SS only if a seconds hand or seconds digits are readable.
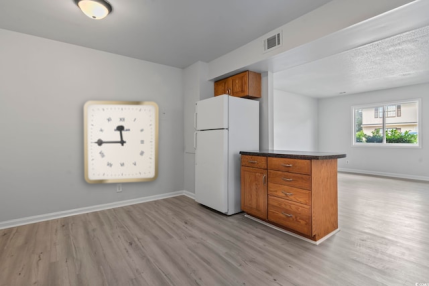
11:45
